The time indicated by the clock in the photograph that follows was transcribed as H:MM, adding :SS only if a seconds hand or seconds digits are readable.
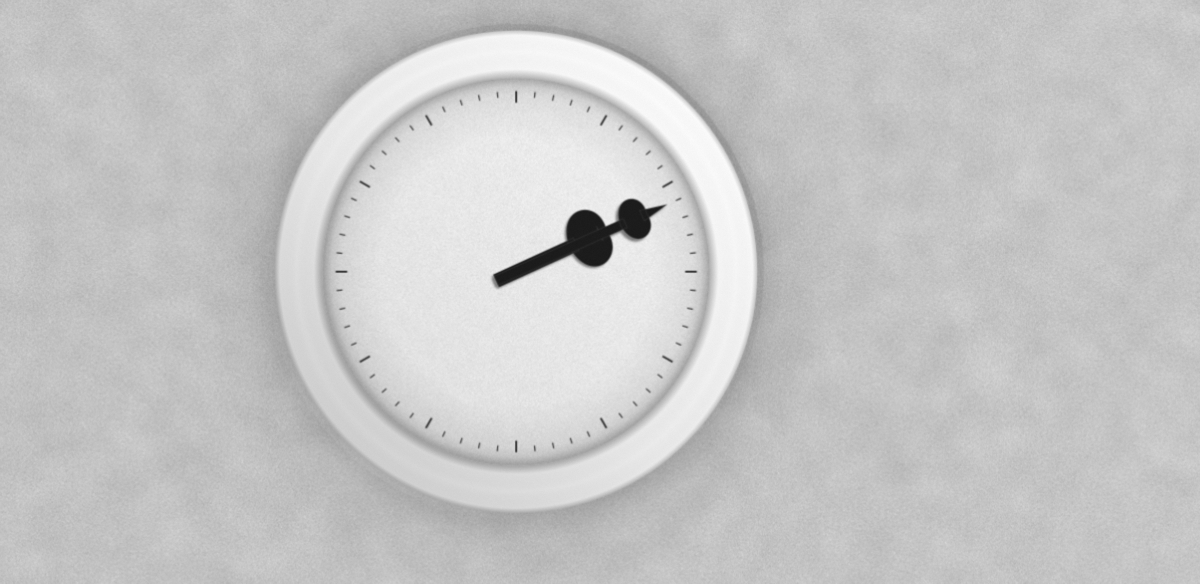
2:11
